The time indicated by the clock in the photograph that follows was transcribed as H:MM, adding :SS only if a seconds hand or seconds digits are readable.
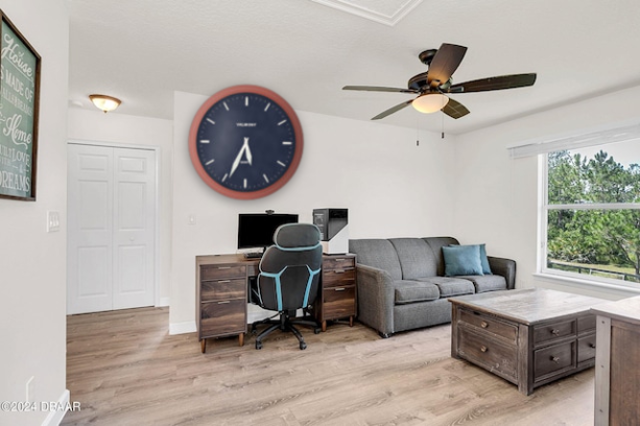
5:34
